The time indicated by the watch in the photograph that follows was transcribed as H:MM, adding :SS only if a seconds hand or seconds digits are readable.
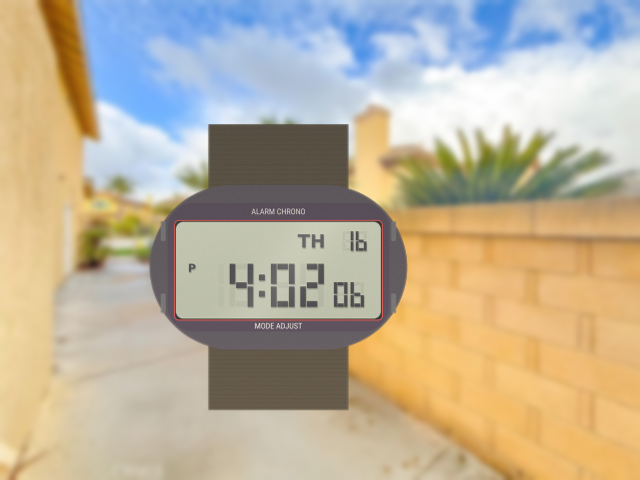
4:02:06
